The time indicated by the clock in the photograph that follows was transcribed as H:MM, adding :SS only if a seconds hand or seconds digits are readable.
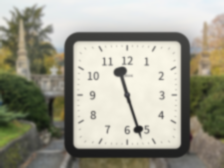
11:27
